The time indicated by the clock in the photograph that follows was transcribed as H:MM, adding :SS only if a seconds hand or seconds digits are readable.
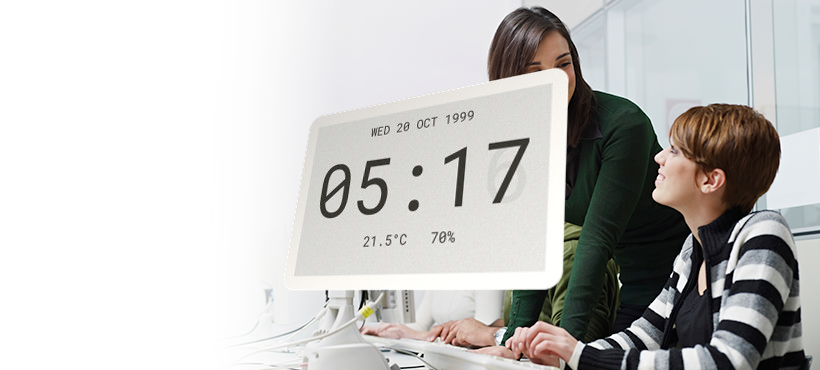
5:17
